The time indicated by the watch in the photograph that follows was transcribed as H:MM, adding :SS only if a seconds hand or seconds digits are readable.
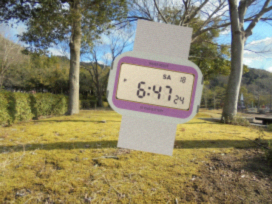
6:47
